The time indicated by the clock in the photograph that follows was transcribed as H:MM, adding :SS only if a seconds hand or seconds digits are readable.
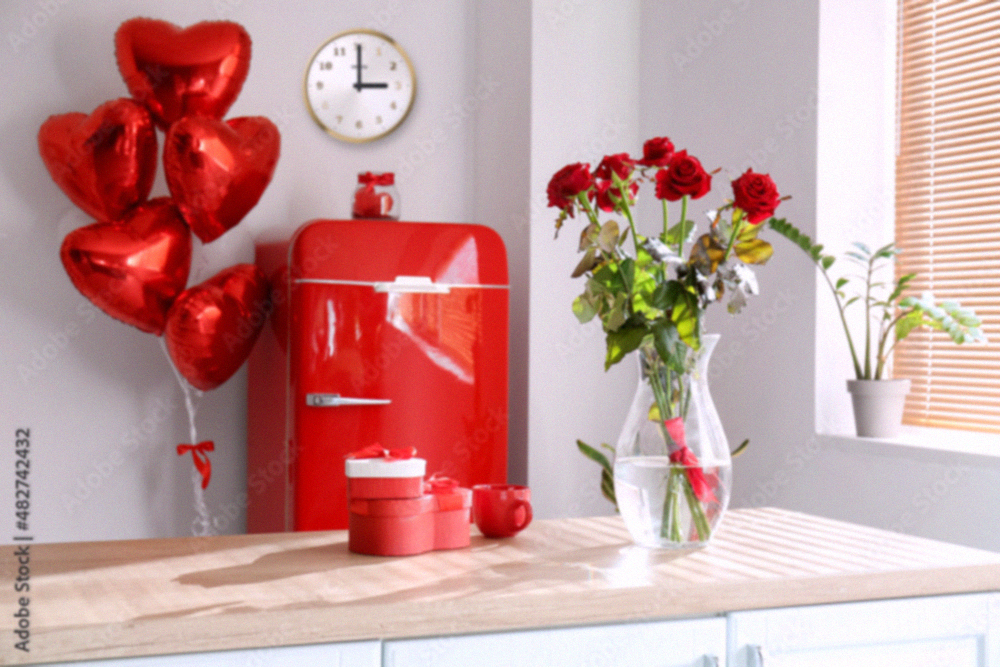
3:00
